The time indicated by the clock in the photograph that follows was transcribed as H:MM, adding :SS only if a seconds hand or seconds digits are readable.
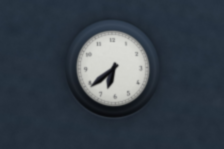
6:39
